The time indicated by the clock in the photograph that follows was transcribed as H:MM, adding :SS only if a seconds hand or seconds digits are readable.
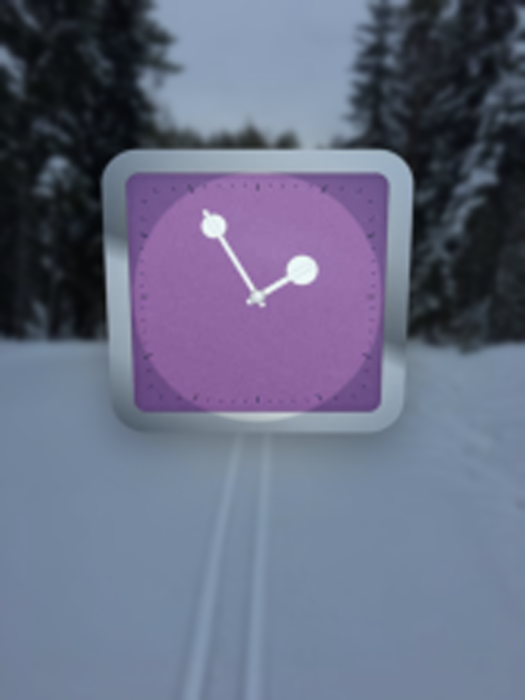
1:55
